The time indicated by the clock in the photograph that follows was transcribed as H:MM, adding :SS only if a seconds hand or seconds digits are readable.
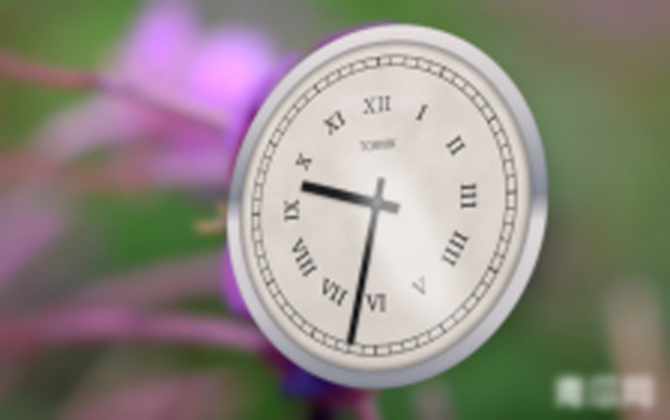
9:32
